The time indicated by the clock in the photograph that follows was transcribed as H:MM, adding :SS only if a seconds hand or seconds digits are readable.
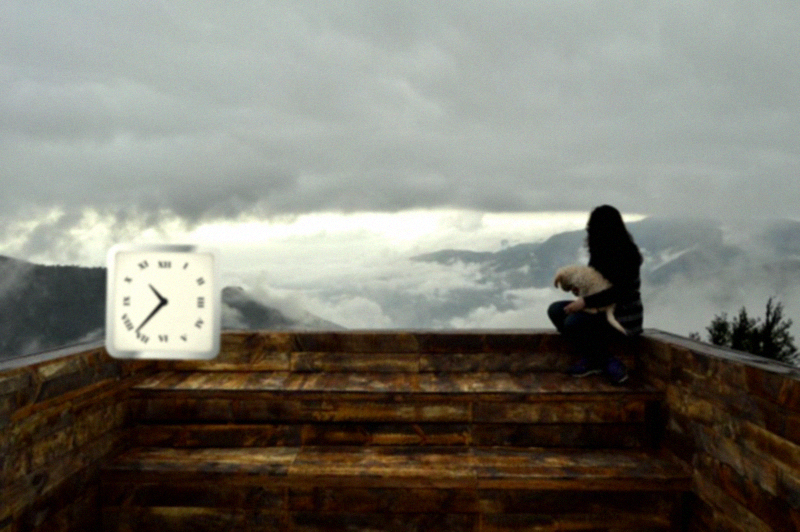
10:37
